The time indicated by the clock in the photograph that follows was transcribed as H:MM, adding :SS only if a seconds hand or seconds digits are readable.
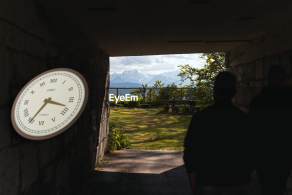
3:35
